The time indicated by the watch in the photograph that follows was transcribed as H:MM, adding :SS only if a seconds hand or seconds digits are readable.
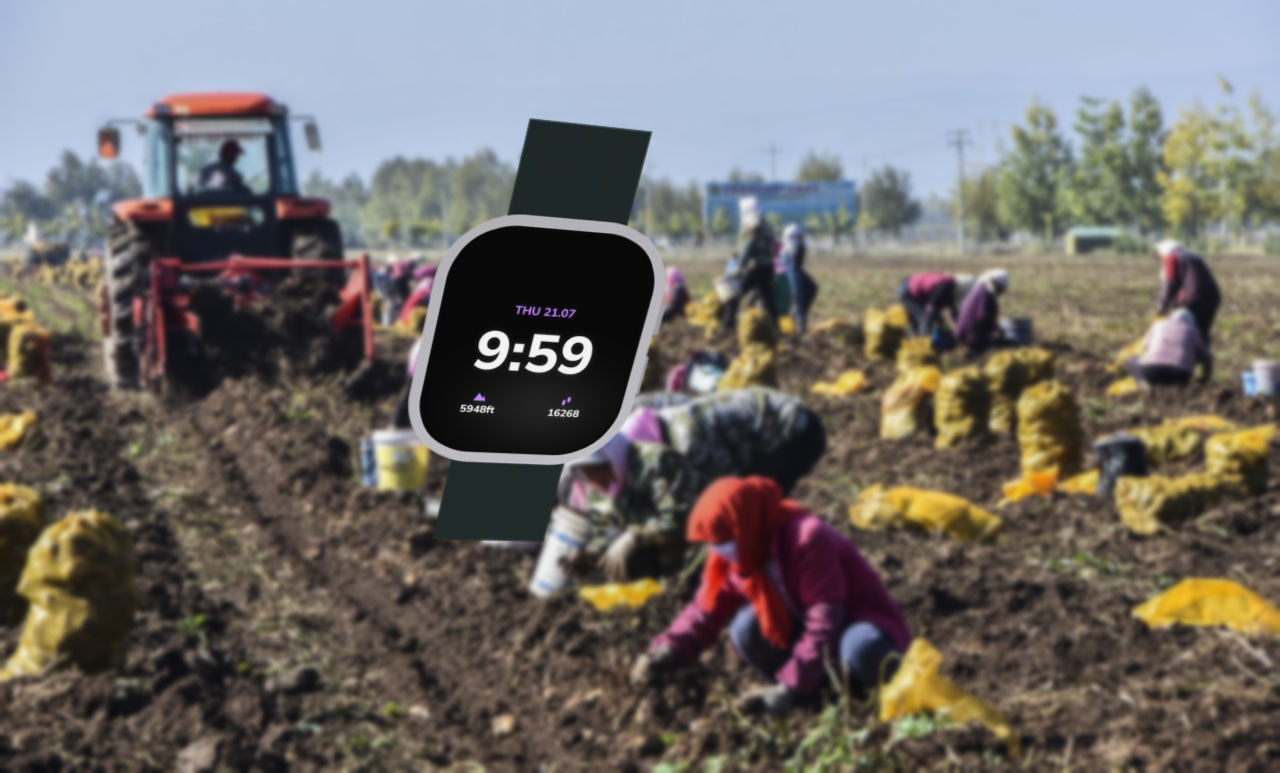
9:59
